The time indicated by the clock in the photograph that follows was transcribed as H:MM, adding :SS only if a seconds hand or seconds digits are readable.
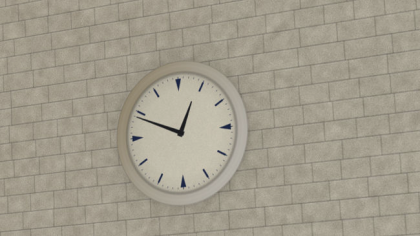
12:49
